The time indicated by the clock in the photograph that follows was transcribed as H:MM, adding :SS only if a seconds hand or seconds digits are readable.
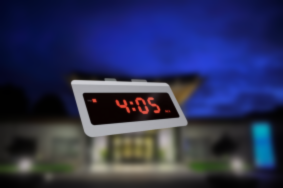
4:05
